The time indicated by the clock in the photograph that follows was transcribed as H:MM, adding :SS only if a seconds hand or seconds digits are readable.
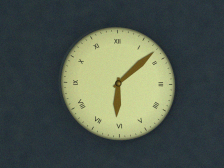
6:08
